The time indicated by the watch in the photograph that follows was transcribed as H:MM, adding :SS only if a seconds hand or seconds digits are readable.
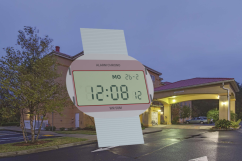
12:08:12
